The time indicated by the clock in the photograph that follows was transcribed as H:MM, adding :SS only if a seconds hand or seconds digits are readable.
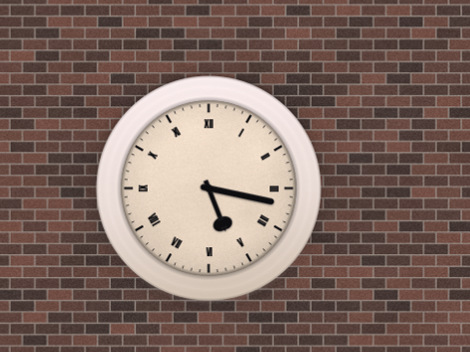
5:17
